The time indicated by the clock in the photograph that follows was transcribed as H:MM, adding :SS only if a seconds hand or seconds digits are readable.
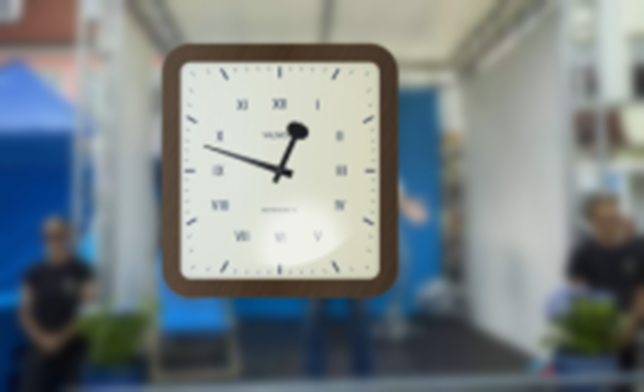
12:48
